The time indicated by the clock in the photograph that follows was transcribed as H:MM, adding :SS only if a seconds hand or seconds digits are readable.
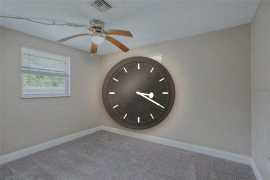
3:20
